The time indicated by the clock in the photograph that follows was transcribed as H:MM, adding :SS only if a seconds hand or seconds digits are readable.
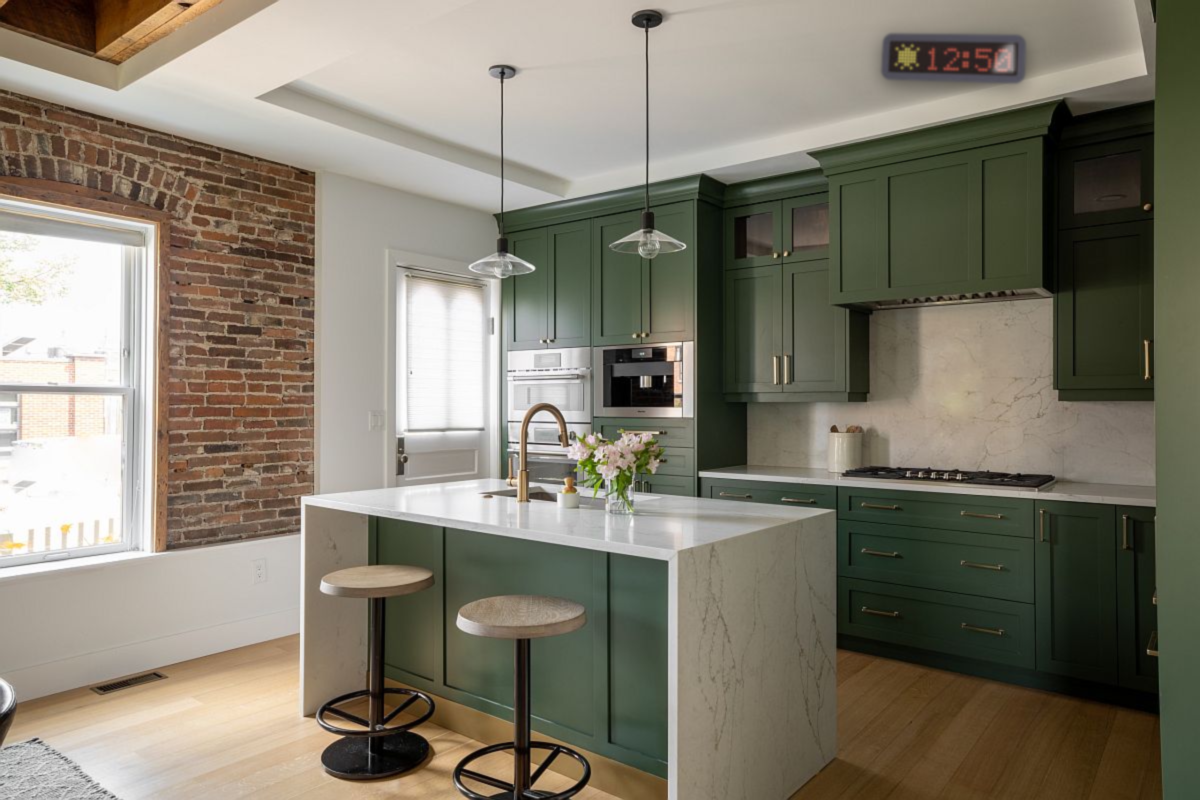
12:50
